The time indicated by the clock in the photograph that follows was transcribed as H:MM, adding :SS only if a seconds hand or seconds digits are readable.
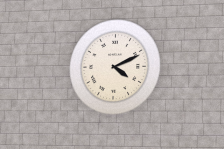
4:11
